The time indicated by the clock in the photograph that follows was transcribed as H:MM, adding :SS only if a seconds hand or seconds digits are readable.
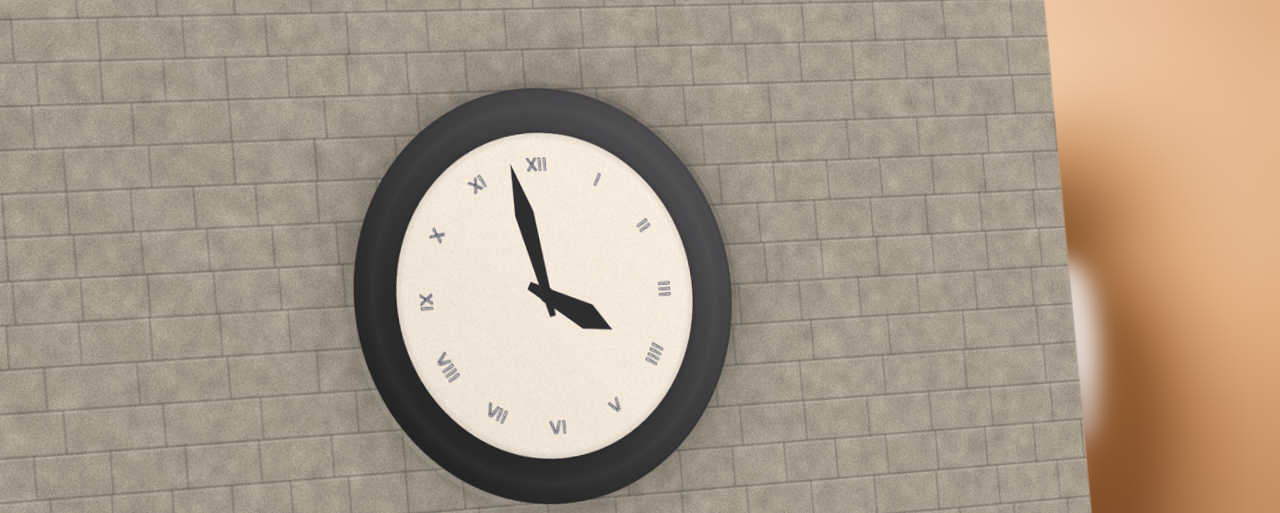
3:58
